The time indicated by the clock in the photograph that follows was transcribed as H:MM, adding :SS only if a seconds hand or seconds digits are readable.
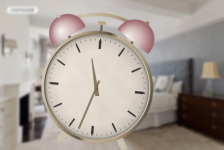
11:33
